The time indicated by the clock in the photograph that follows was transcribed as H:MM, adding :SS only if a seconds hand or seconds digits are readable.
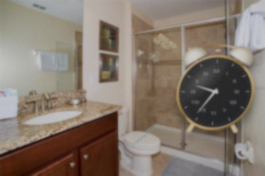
9:36
